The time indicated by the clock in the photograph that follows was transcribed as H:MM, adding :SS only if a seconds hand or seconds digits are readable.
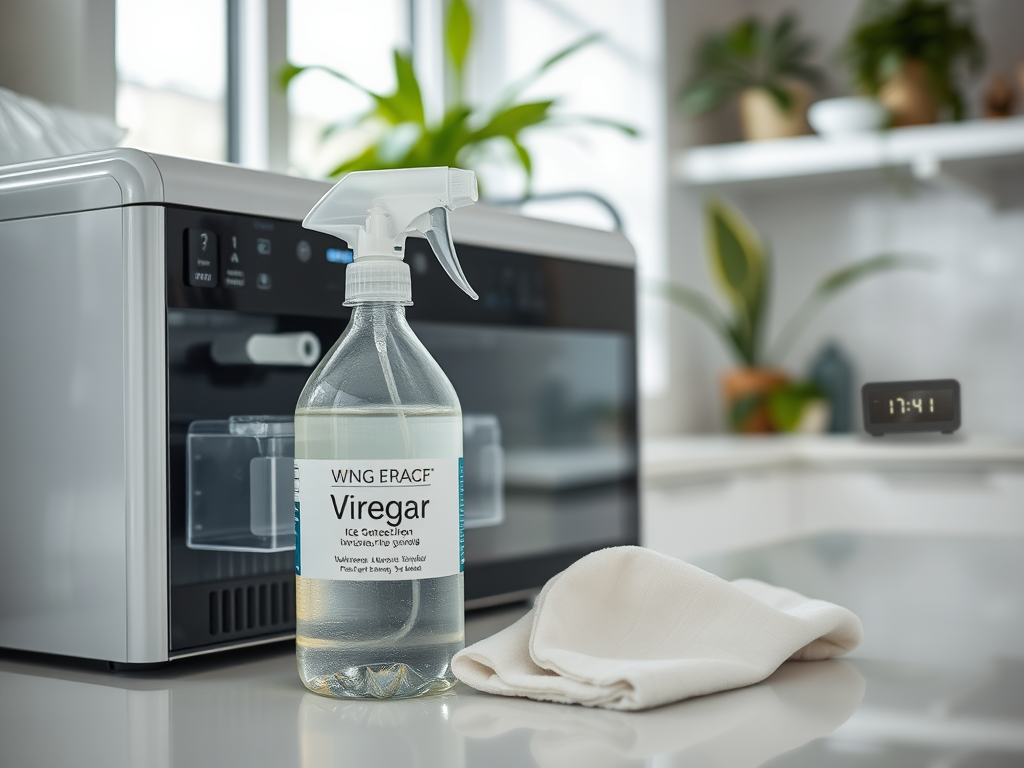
17:41
